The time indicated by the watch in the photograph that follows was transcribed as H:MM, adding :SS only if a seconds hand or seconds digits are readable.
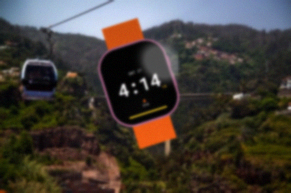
4:14
